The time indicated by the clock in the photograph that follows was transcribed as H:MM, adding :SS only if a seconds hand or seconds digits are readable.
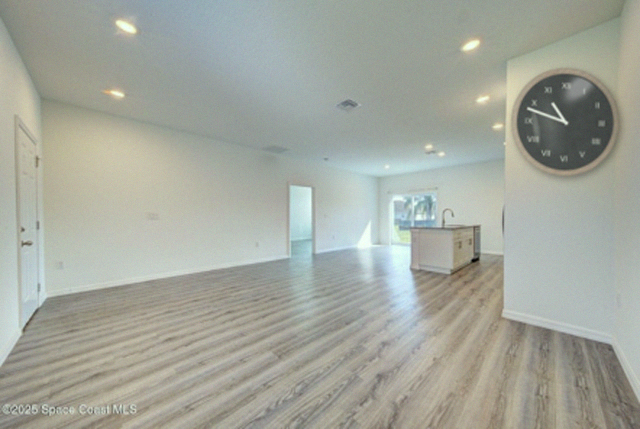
10:48
